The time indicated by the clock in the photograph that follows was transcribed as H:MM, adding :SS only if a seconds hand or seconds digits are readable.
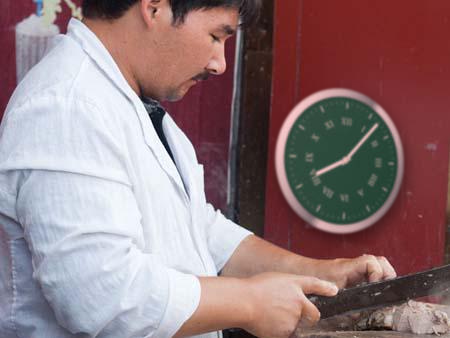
8:07
